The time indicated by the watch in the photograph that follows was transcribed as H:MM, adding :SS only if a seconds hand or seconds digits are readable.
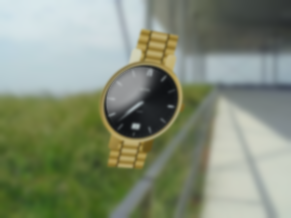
7:37
